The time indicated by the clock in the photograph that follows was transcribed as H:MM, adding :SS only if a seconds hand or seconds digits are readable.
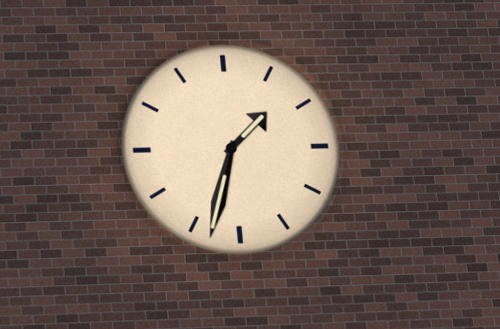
1:33
